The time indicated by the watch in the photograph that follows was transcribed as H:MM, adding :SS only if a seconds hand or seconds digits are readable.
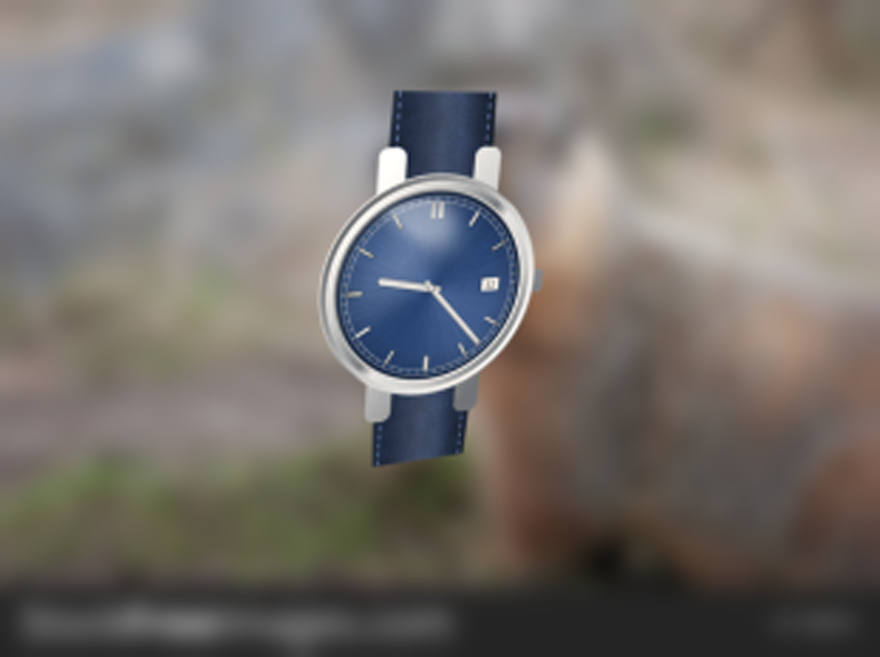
9:23
